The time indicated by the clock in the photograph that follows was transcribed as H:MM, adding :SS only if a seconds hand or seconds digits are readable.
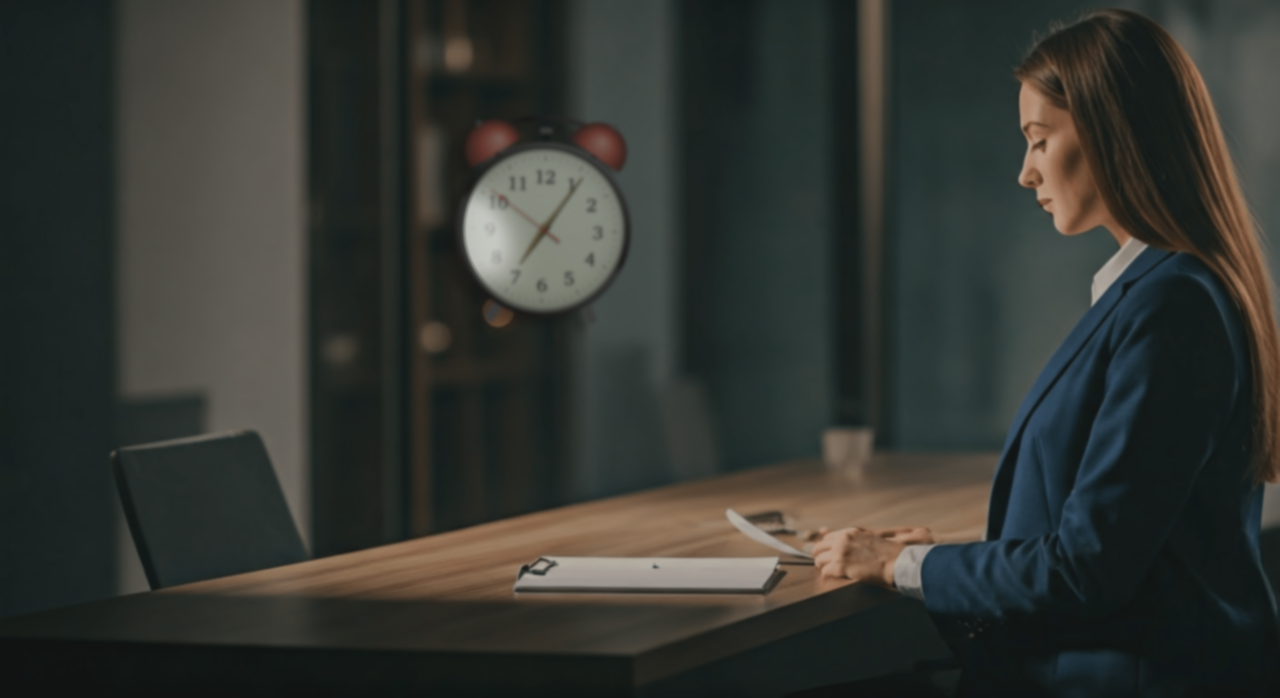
7:05:51
